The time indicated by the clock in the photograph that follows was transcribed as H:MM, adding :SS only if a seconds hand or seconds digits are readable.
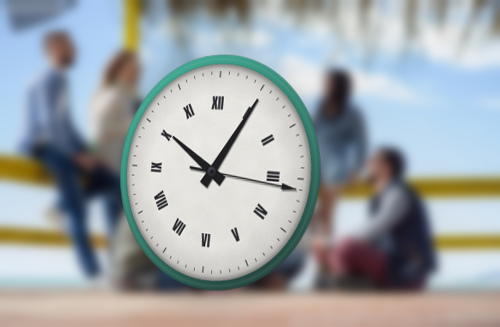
10:05:16
